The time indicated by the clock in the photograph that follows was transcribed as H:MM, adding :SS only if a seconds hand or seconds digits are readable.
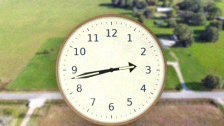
2:43
